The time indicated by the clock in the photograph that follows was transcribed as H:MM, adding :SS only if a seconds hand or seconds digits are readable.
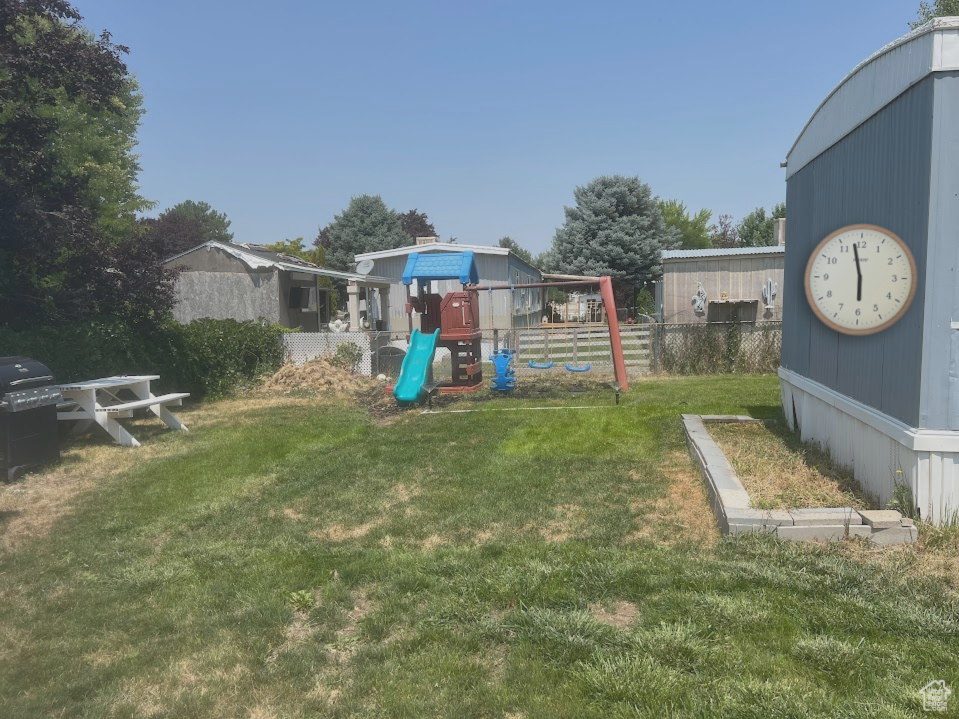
5:58
